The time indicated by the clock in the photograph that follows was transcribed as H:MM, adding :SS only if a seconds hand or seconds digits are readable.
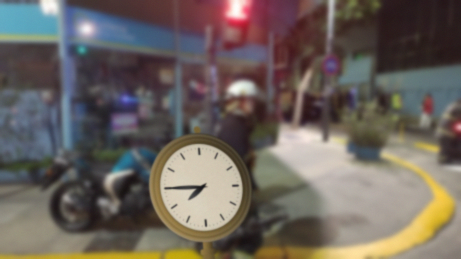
7:45
